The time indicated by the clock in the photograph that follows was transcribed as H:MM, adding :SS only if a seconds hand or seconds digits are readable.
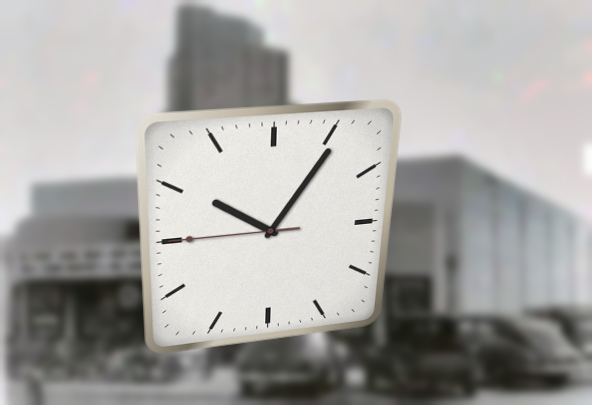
10:05:45
